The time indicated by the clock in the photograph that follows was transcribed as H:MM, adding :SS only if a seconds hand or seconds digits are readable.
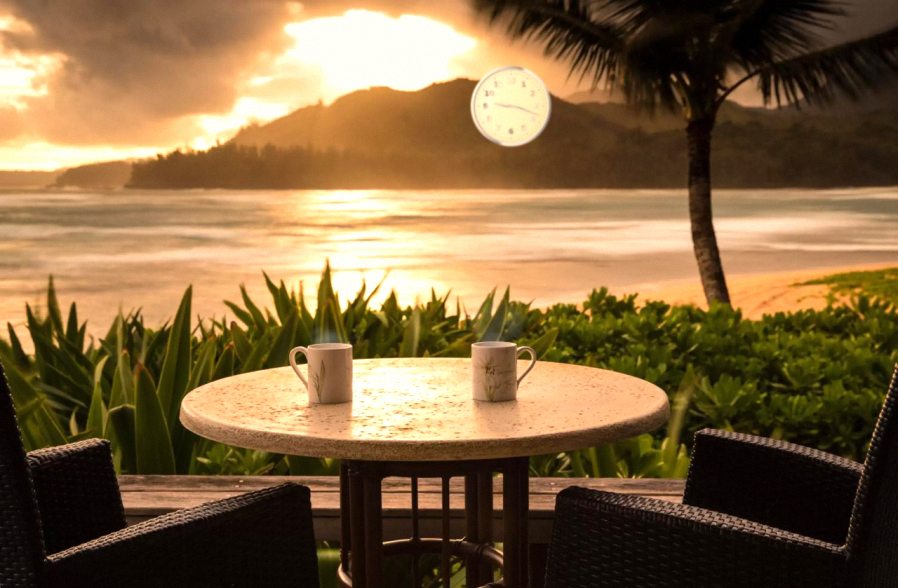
9:18
